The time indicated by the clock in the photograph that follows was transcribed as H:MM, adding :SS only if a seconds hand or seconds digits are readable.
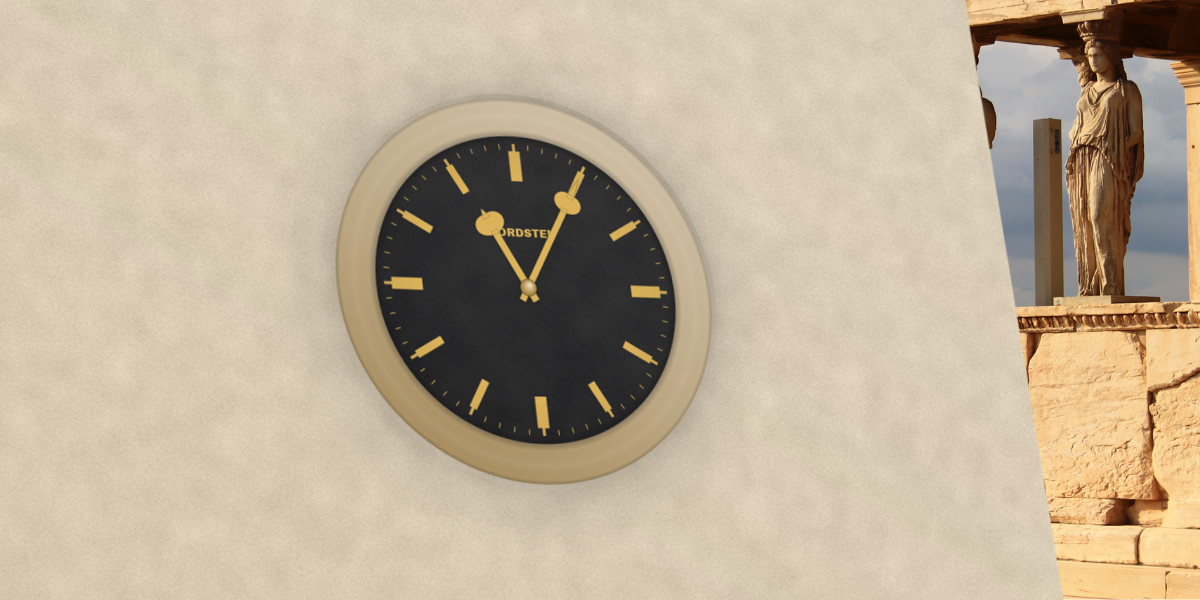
11:05
